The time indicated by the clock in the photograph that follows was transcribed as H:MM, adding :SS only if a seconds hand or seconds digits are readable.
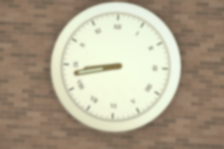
8:43
